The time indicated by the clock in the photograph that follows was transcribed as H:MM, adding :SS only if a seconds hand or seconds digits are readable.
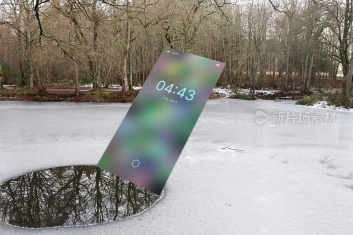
4:43
